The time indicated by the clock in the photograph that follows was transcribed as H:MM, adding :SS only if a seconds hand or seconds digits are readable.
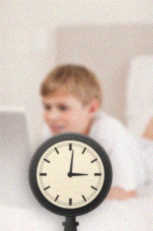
3:01
